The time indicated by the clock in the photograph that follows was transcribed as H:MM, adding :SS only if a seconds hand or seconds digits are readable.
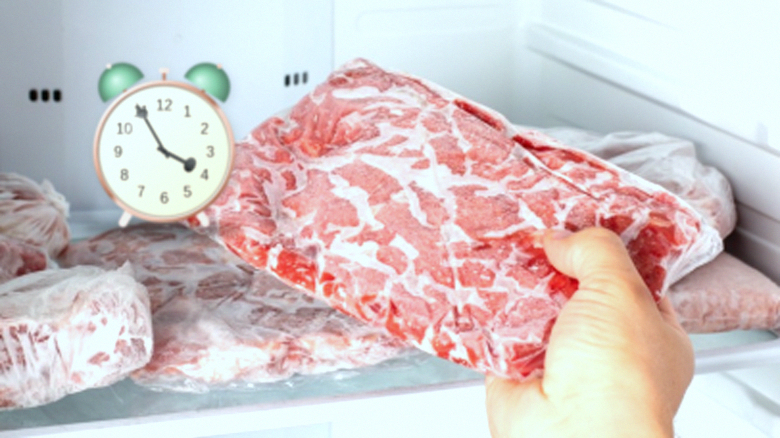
3:55
